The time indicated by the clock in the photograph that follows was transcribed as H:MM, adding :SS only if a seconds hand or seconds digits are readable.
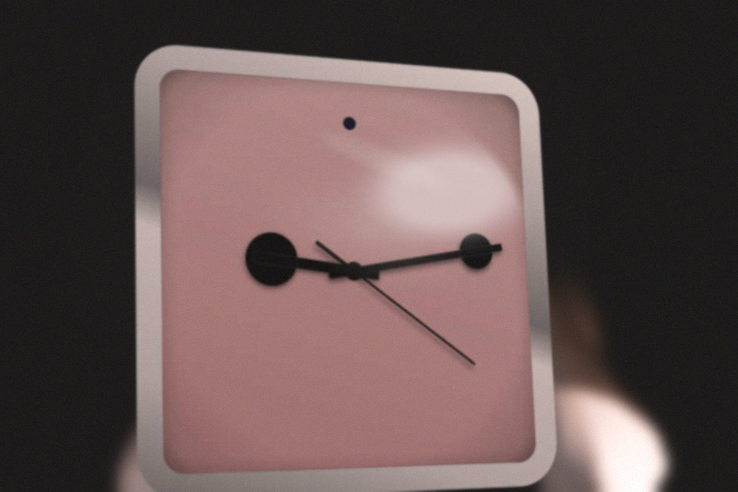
9:13:21
